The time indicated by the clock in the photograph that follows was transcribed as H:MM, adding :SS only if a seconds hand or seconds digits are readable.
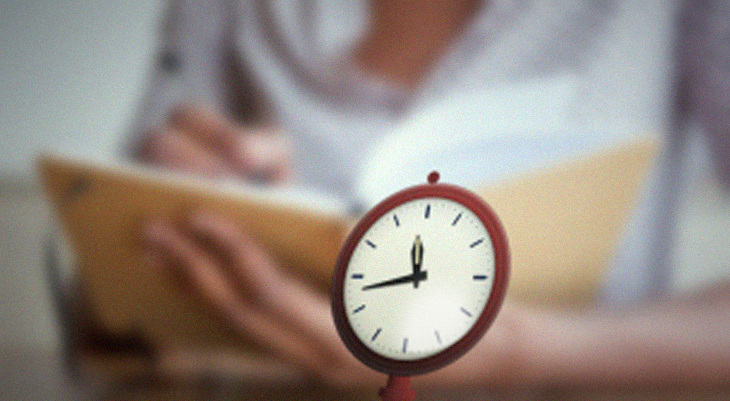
11:43
